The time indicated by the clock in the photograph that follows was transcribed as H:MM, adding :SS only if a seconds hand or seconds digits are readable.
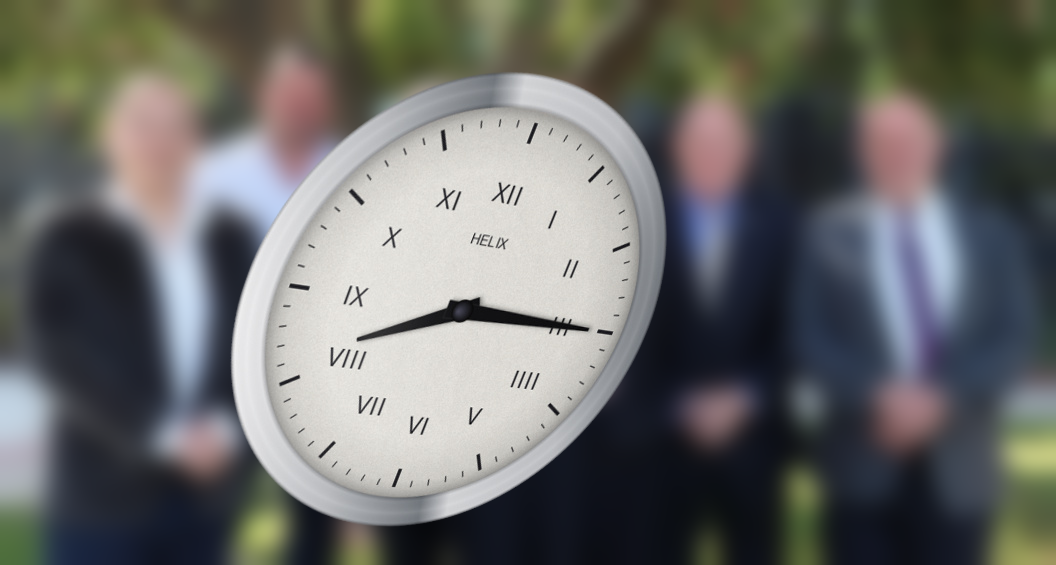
8:15
